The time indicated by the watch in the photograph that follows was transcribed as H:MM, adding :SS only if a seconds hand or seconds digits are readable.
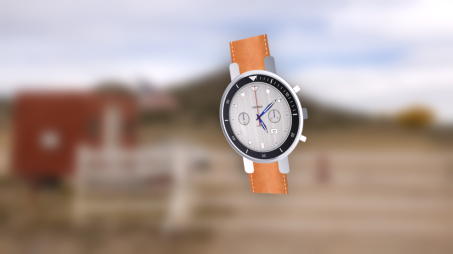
5:09
